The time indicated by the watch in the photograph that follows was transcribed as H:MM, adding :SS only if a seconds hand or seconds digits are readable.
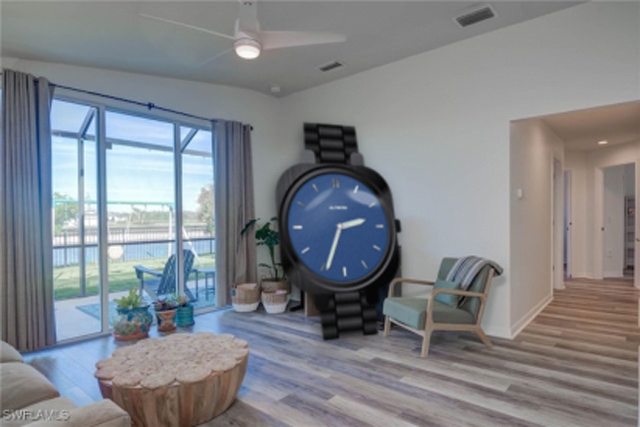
2:34
